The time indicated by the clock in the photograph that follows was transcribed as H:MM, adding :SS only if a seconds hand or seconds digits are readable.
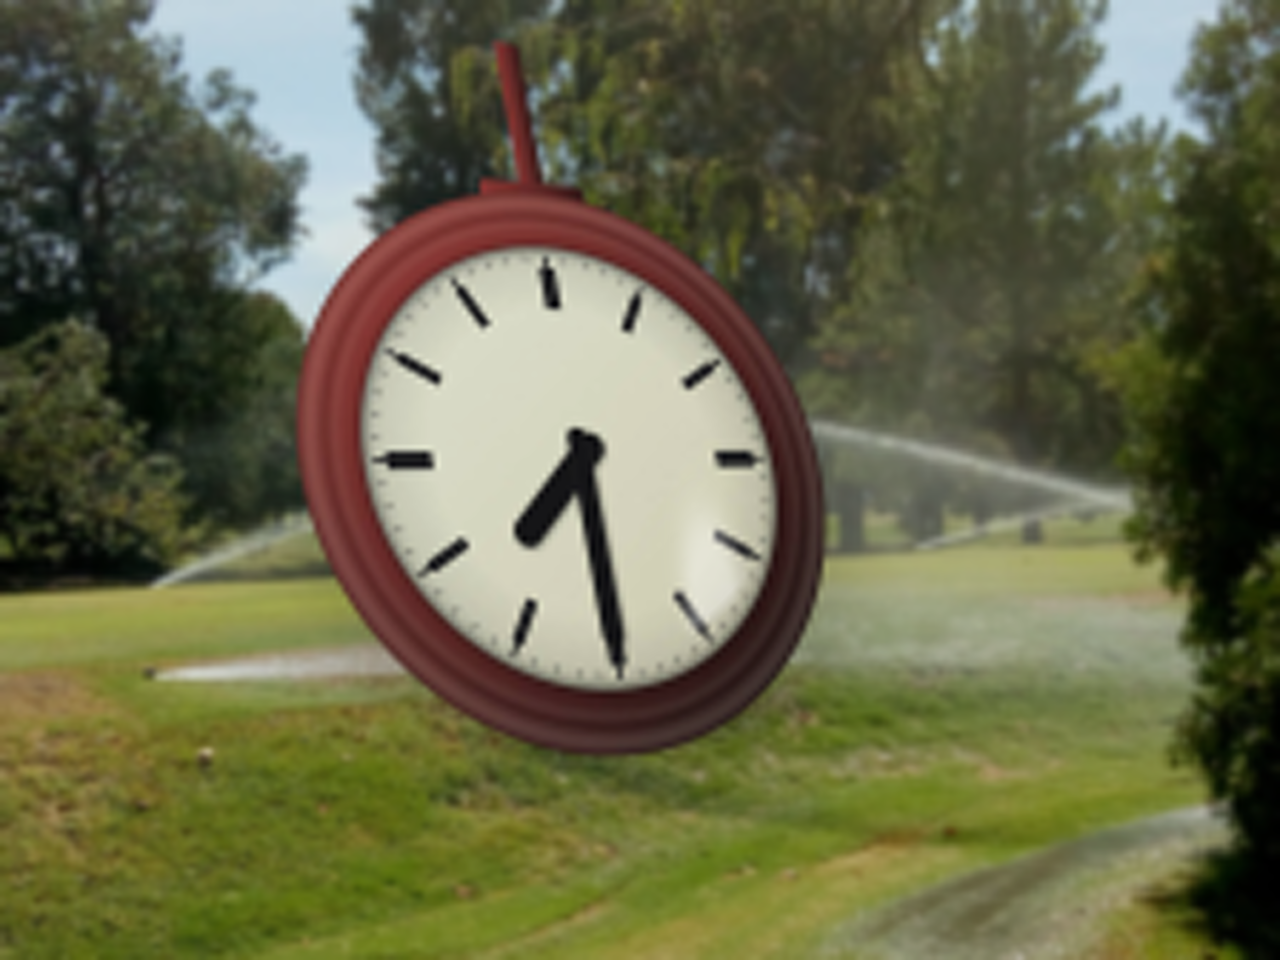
7:30
